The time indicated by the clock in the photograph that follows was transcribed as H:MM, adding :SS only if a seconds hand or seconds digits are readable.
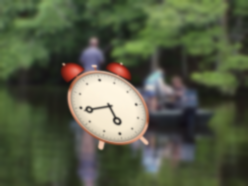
5:44
